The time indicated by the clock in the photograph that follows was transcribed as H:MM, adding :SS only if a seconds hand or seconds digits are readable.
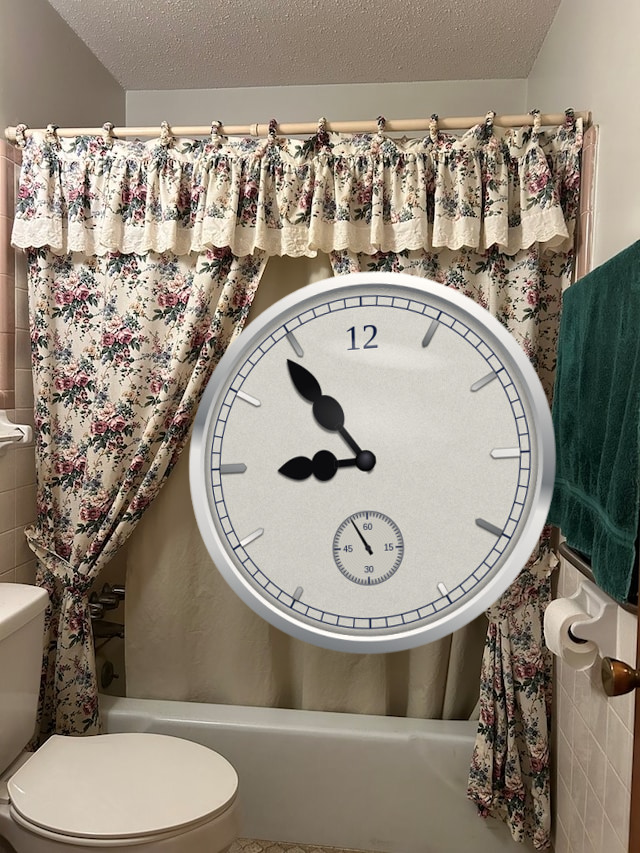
8:53:55
